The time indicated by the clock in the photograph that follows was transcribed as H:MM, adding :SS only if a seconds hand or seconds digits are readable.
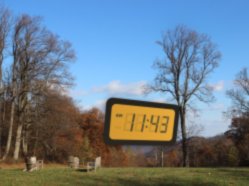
11:43
